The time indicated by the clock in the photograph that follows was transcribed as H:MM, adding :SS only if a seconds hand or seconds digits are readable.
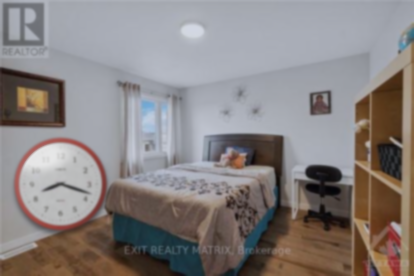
8:18
